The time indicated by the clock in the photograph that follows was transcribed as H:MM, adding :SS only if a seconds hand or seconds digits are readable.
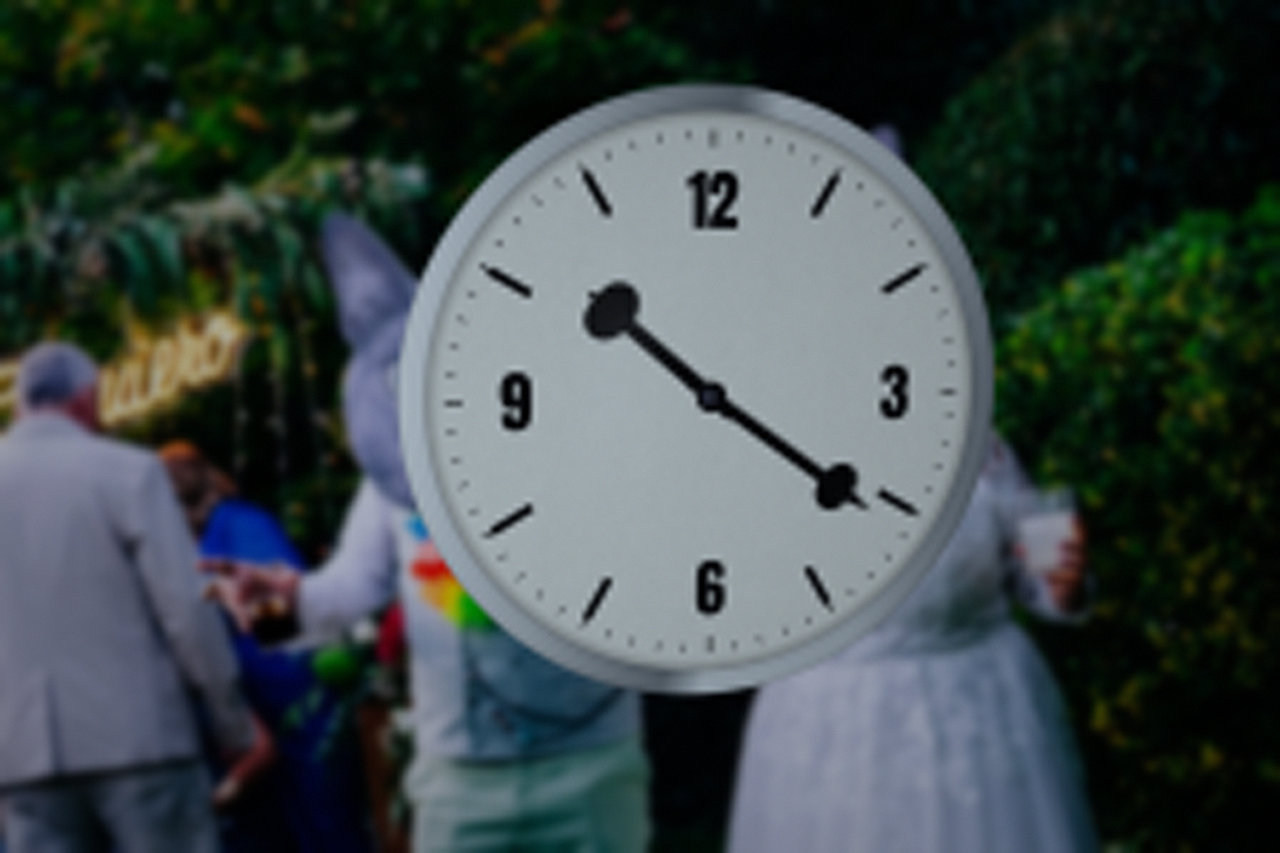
10:21
